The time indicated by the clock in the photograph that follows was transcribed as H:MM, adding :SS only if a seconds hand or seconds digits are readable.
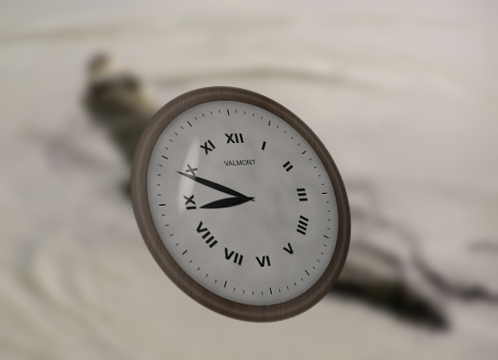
8:49
